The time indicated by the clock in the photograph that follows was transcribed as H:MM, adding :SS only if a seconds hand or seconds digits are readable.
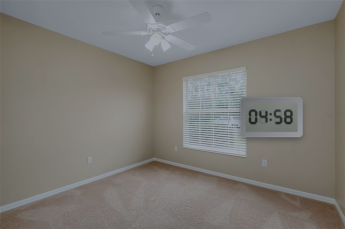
4:58
